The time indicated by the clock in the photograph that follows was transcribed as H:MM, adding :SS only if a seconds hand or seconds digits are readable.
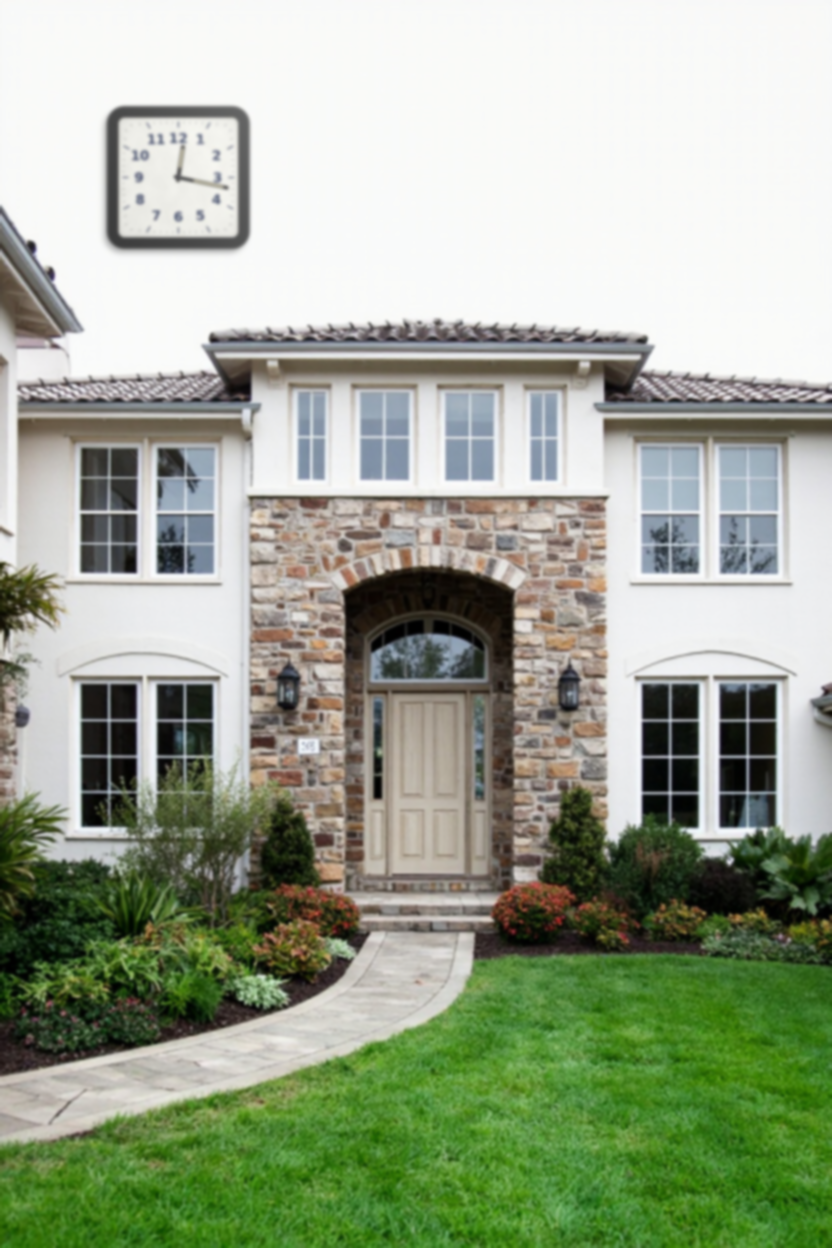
12:17
